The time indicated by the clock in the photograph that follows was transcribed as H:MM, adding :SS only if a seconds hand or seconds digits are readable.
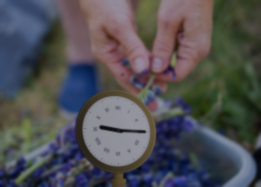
9:15
